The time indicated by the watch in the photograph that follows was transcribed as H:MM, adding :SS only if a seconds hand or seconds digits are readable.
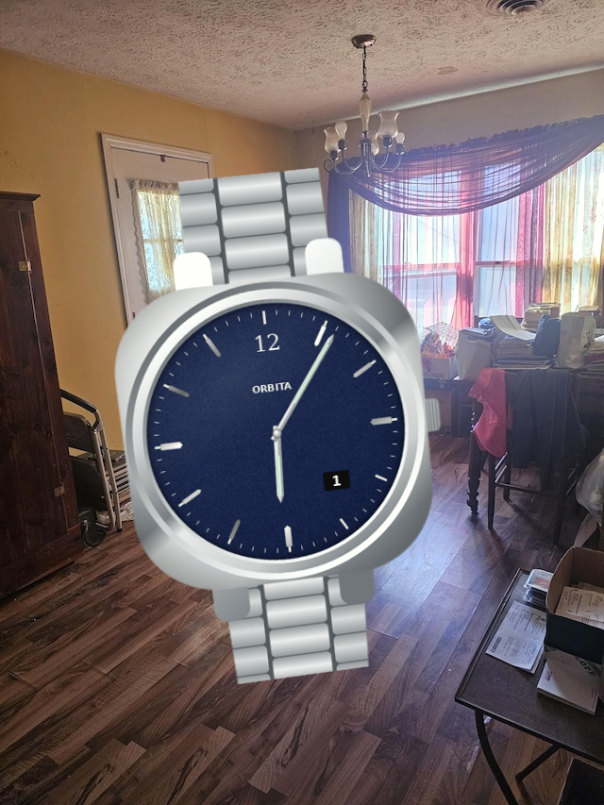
6:06
